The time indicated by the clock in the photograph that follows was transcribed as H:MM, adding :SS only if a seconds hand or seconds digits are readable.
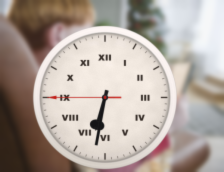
6:31:45
